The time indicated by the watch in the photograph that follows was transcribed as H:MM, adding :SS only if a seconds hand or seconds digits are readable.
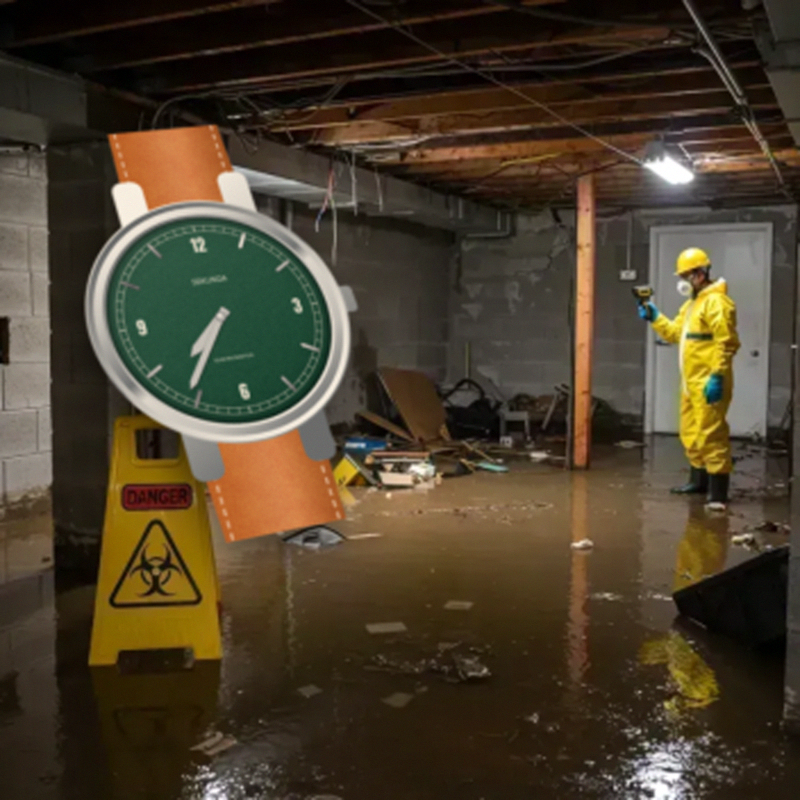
7:36
